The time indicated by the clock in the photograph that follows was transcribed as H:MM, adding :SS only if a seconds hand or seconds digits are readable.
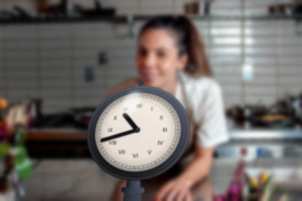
10:42
